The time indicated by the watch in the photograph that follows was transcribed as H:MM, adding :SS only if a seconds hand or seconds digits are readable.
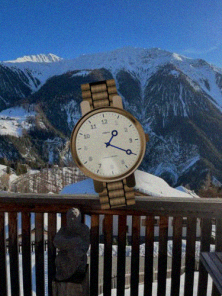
1:20
